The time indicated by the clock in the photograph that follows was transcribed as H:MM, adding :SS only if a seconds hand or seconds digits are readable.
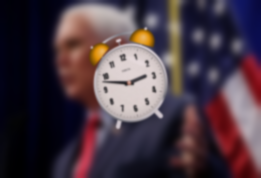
2:48
